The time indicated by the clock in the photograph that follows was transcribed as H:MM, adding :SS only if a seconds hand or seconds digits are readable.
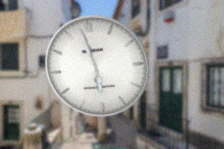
5:58
